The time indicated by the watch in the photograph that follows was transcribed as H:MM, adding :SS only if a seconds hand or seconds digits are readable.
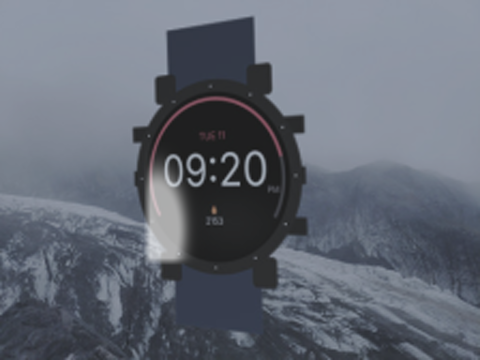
9:20
